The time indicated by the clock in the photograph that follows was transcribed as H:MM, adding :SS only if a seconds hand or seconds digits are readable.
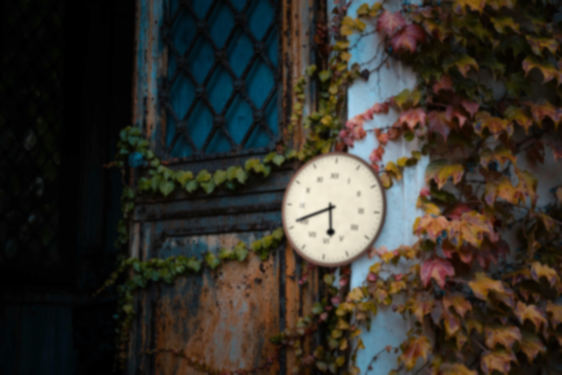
5:41
